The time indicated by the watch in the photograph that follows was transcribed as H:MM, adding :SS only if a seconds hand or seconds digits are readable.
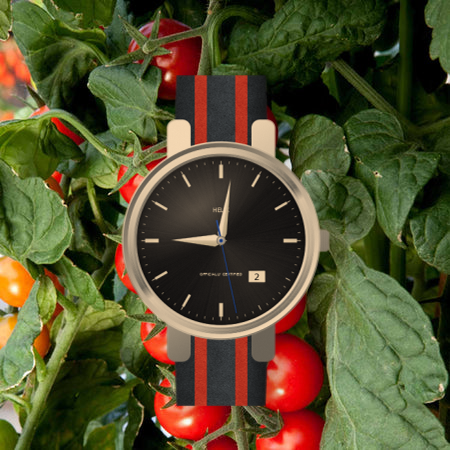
9:01:28
